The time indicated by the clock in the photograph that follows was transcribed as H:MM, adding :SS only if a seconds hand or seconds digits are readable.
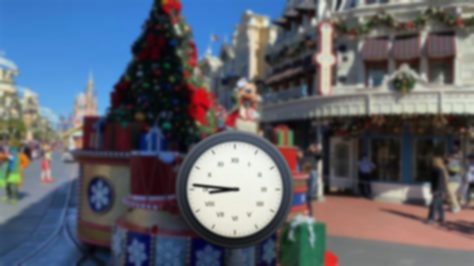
8:46
